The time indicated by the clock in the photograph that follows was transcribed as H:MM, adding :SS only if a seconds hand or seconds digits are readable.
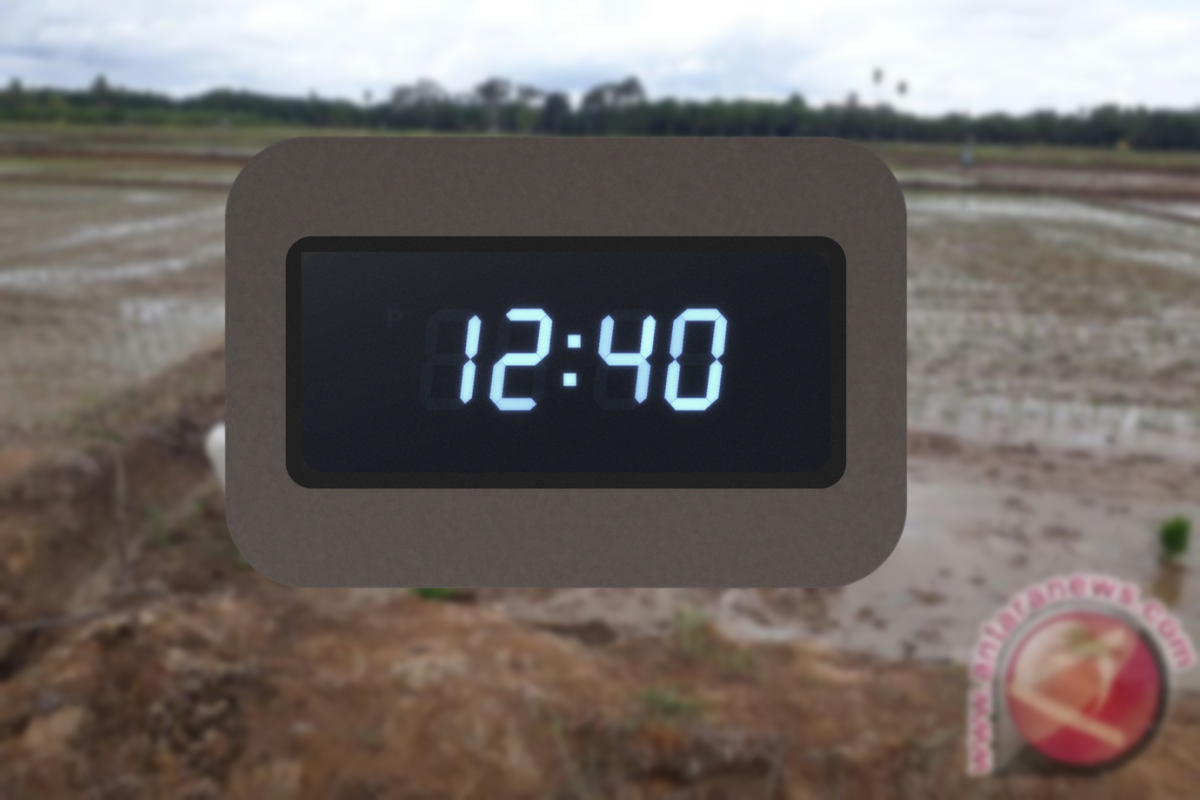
12:40
